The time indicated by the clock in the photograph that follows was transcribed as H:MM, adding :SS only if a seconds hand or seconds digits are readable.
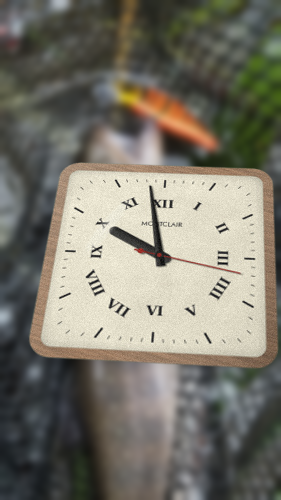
9:58:17
